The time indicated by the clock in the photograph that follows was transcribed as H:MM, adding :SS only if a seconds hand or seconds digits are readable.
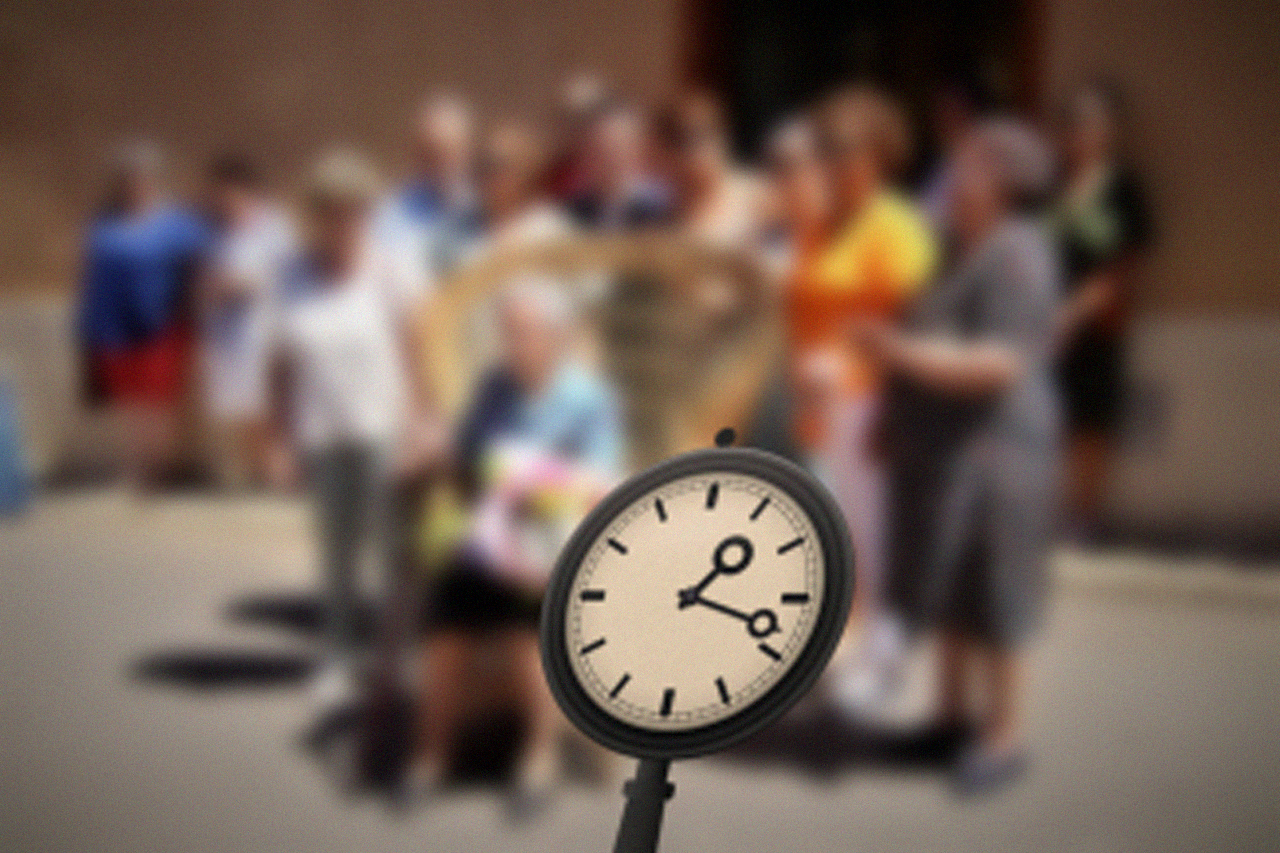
1:18
